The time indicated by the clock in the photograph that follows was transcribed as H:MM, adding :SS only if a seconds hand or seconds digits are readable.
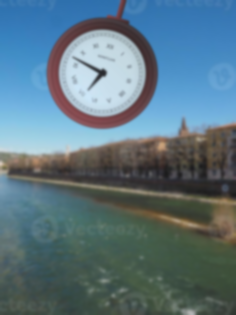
6:47
